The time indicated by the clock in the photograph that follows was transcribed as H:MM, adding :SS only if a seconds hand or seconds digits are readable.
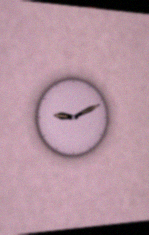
9:11
